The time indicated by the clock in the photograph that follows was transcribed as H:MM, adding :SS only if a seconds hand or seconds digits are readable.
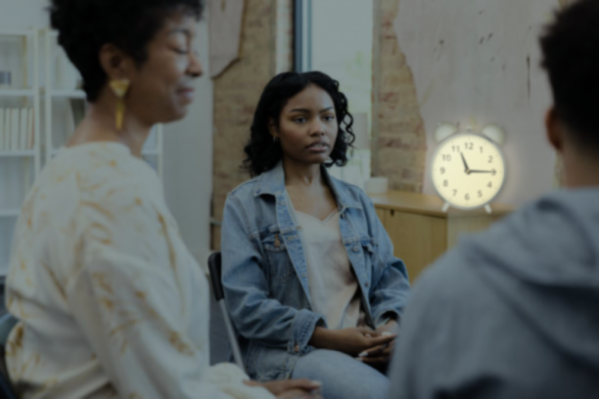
11:15
